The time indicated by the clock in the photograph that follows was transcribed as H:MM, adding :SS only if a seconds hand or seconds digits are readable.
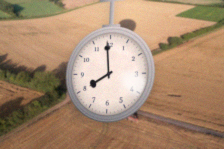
7:59
